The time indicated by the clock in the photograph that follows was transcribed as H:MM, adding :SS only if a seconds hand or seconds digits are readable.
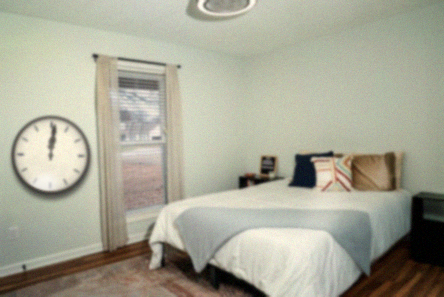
12:01
